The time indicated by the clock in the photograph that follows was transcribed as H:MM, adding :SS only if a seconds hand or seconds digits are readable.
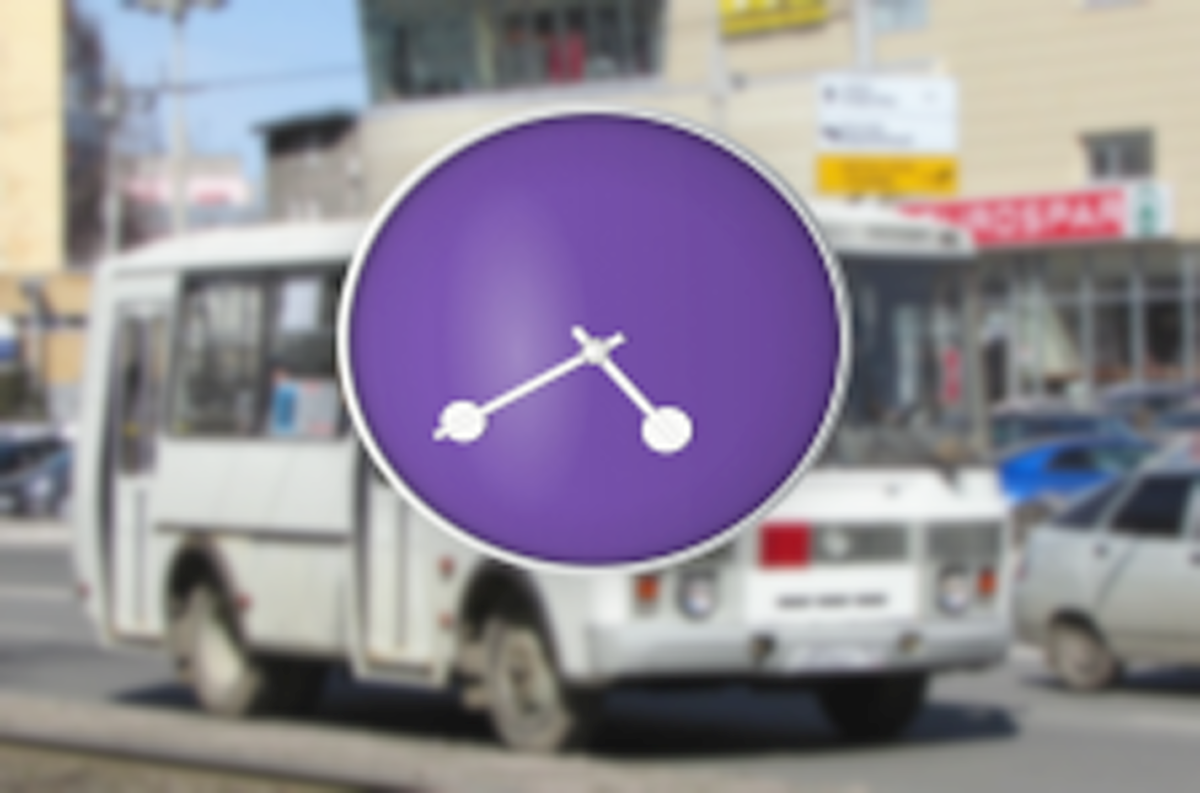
4:40
